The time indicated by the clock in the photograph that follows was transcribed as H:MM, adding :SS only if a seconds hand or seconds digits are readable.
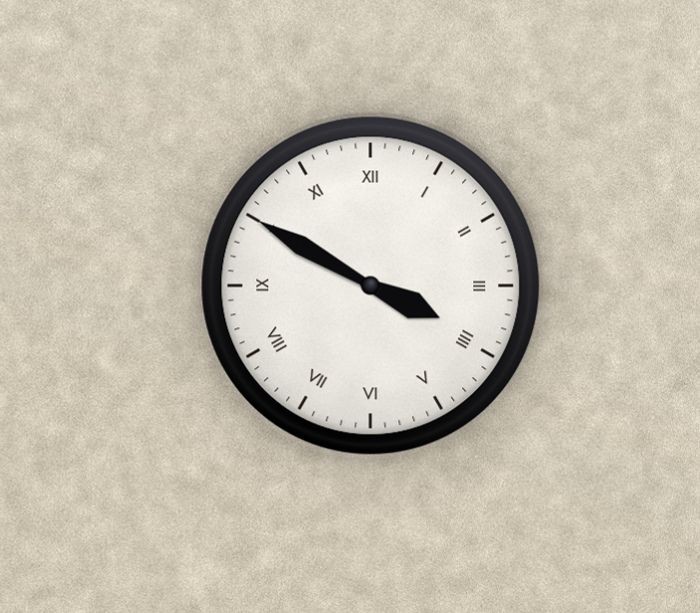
3:50
